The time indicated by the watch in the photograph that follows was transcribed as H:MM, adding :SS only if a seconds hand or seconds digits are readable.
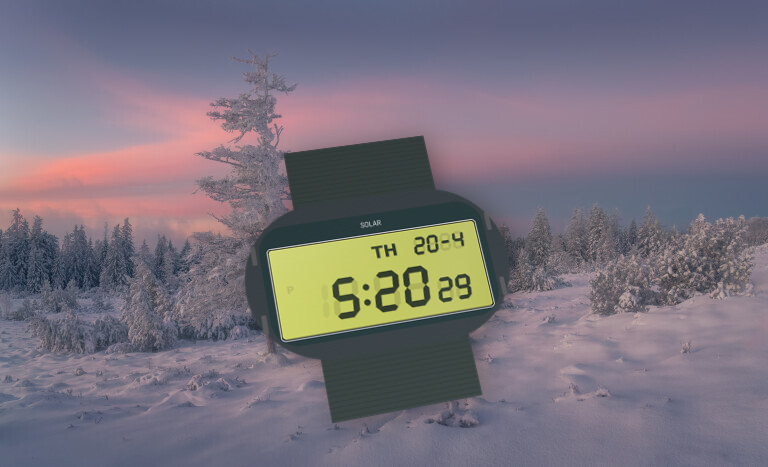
5:20:29
